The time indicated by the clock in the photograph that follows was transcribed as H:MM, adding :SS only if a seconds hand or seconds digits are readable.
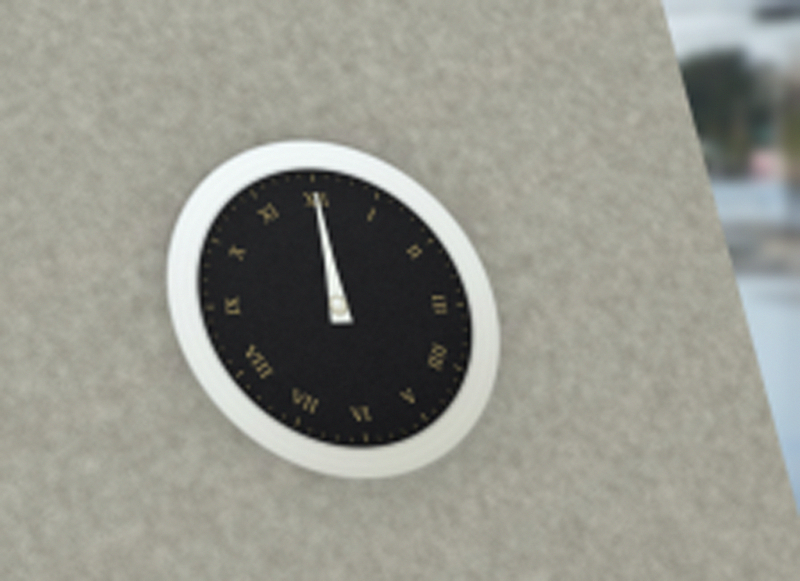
12:00
